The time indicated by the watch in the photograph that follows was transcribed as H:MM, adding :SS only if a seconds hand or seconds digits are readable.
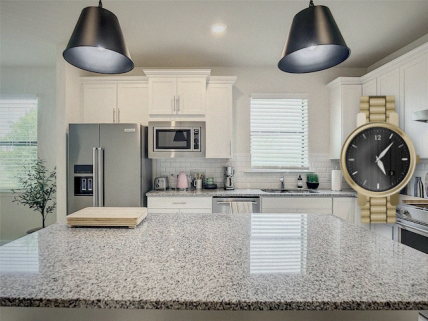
5:07
